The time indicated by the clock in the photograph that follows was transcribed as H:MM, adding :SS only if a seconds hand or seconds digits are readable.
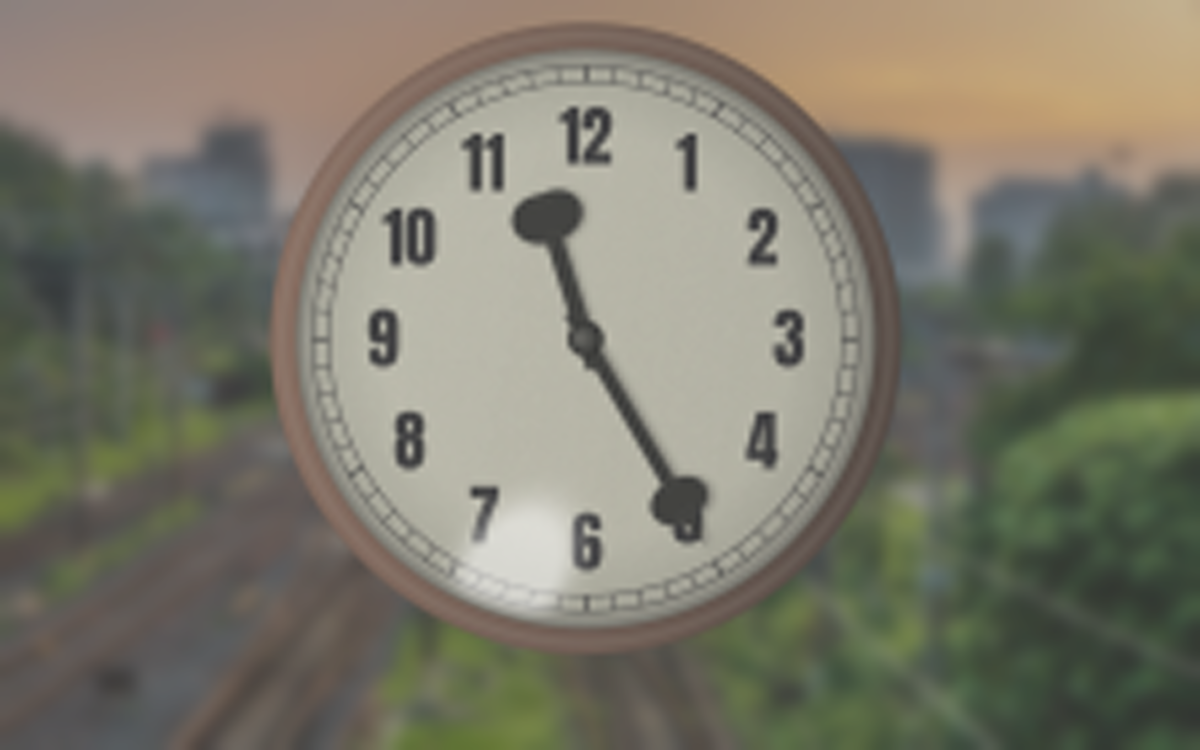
11:25
